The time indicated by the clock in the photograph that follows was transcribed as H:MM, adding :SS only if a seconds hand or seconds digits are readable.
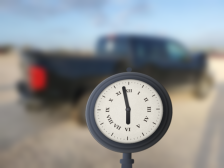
5:58
